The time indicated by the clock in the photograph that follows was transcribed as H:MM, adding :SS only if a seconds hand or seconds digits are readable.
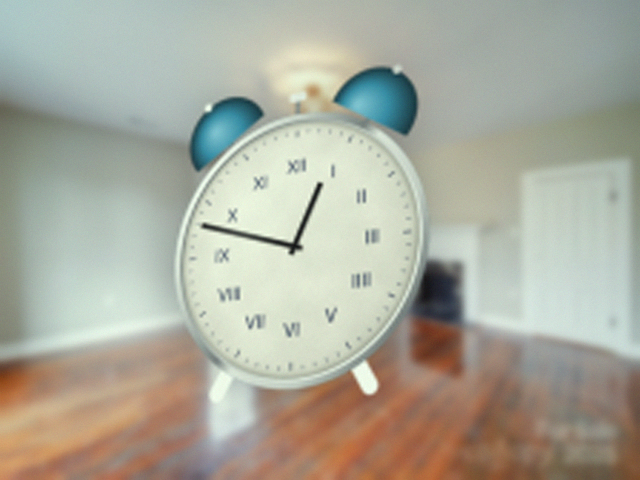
12:48
